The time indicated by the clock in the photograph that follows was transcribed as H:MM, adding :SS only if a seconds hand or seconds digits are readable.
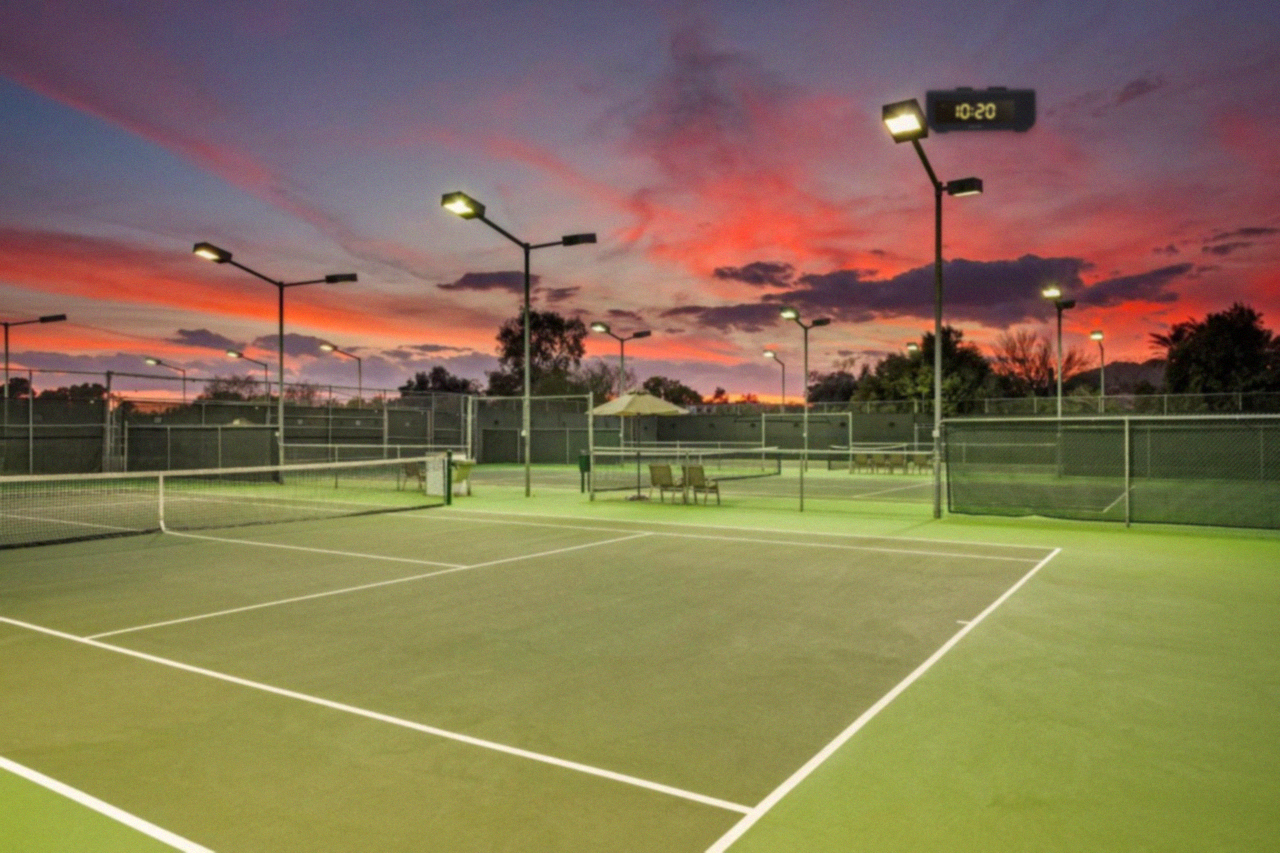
10:20
